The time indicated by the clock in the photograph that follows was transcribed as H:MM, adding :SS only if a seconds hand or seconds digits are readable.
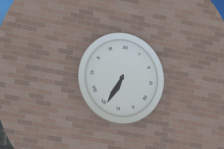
6:34
